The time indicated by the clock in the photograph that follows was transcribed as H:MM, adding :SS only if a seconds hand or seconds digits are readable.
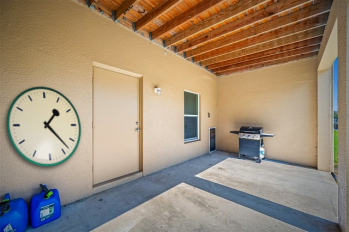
1:23
